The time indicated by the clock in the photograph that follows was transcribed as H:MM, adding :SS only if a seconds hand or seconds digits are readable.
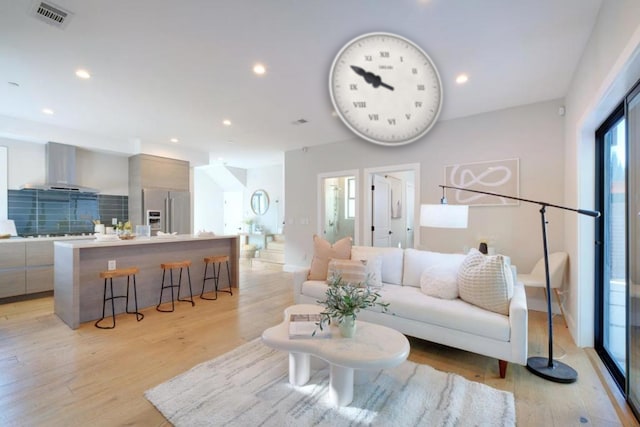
9:50
